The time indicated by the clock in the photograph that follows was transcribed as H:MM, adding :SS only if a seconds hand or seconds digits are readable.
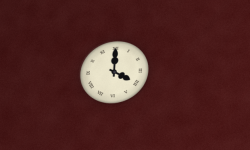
4:00
